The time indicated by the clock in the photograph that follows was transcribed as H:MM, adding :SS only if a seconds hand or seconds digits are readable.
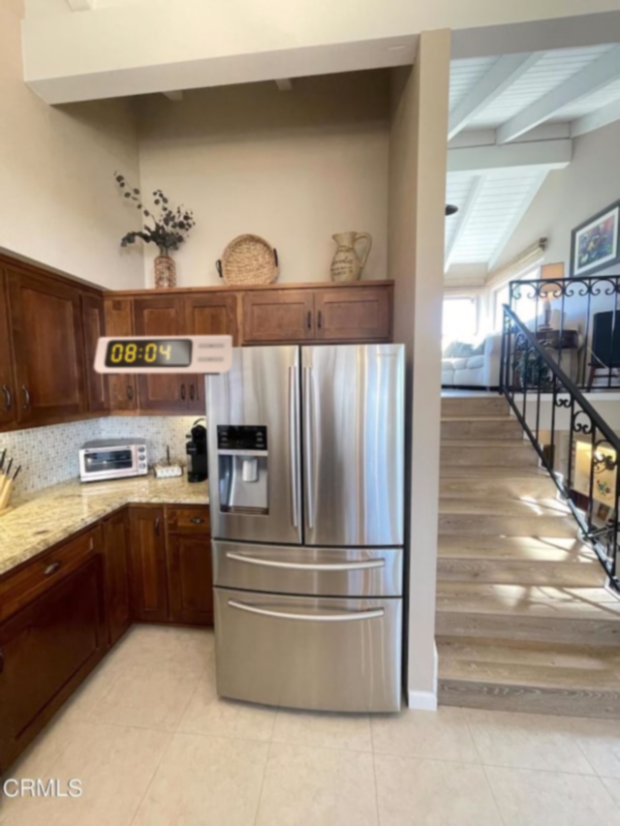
8:04
